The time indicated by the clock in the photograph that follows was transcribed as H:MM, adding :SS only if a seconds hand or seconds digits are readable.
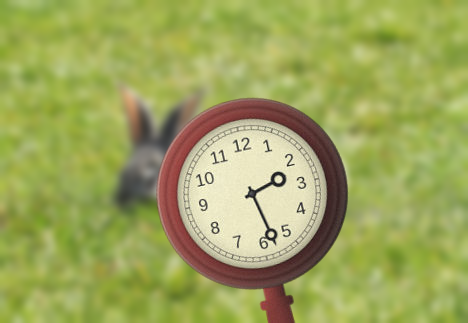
2:28
